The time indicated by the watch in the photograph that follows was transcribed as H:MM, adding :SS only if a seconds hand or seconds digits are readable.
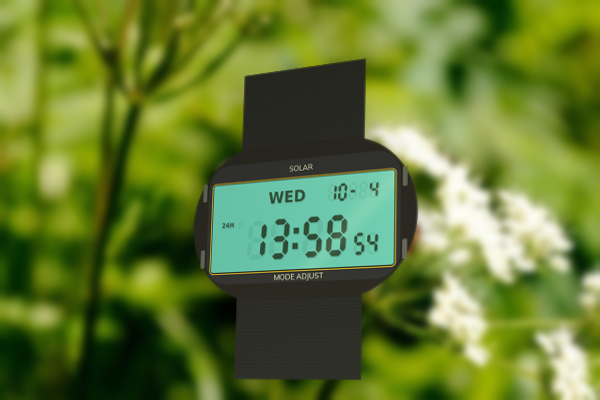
13:58:54
